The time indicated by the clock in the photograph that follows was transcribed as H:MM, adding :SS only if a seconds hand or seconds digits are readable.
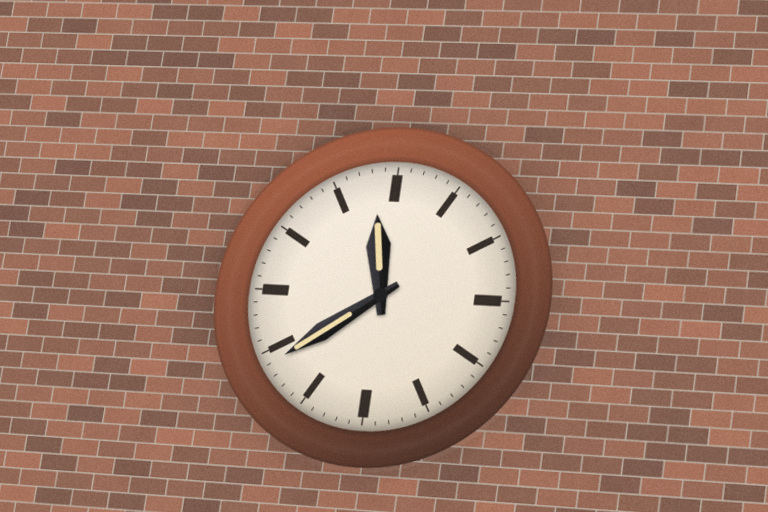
11:39
